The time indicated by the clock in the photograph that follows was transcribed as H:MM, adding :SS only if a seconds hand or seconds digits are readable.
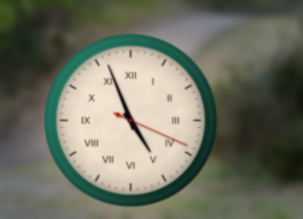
4:56:19
